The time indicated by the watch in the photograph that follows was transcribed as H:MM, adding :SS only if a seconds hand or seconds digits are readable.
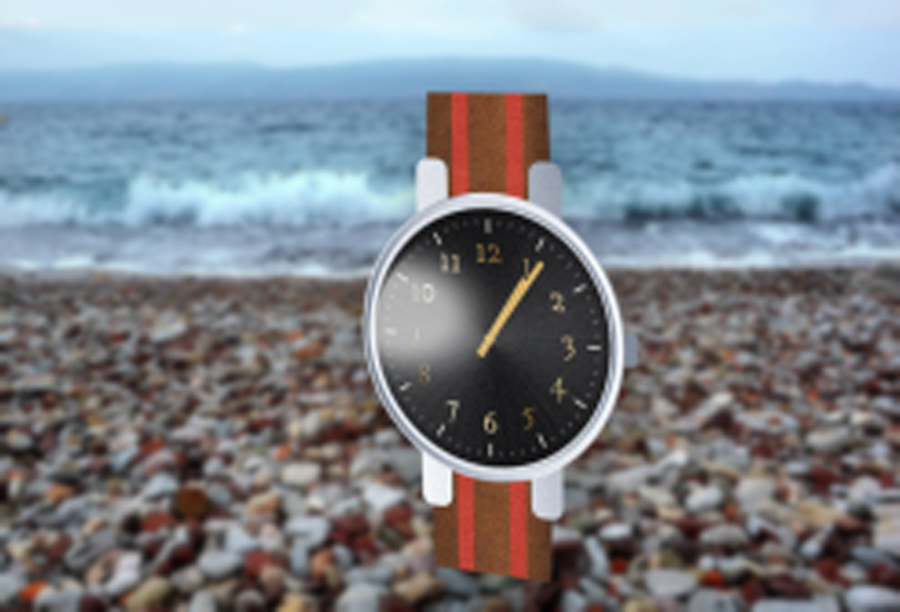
1:06
